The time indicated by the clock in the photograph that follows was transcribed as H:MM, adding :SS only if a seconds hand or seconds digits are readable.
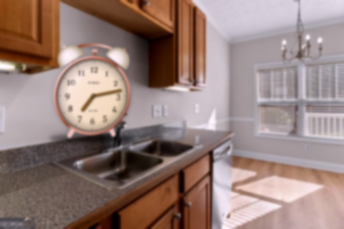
7:13
